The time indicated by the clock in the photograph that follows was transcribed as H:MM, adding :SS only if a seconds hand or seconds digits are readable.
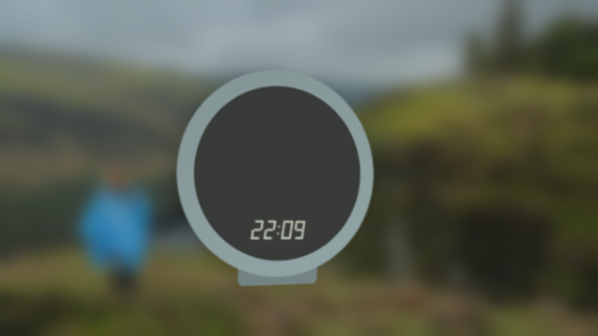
22:09
